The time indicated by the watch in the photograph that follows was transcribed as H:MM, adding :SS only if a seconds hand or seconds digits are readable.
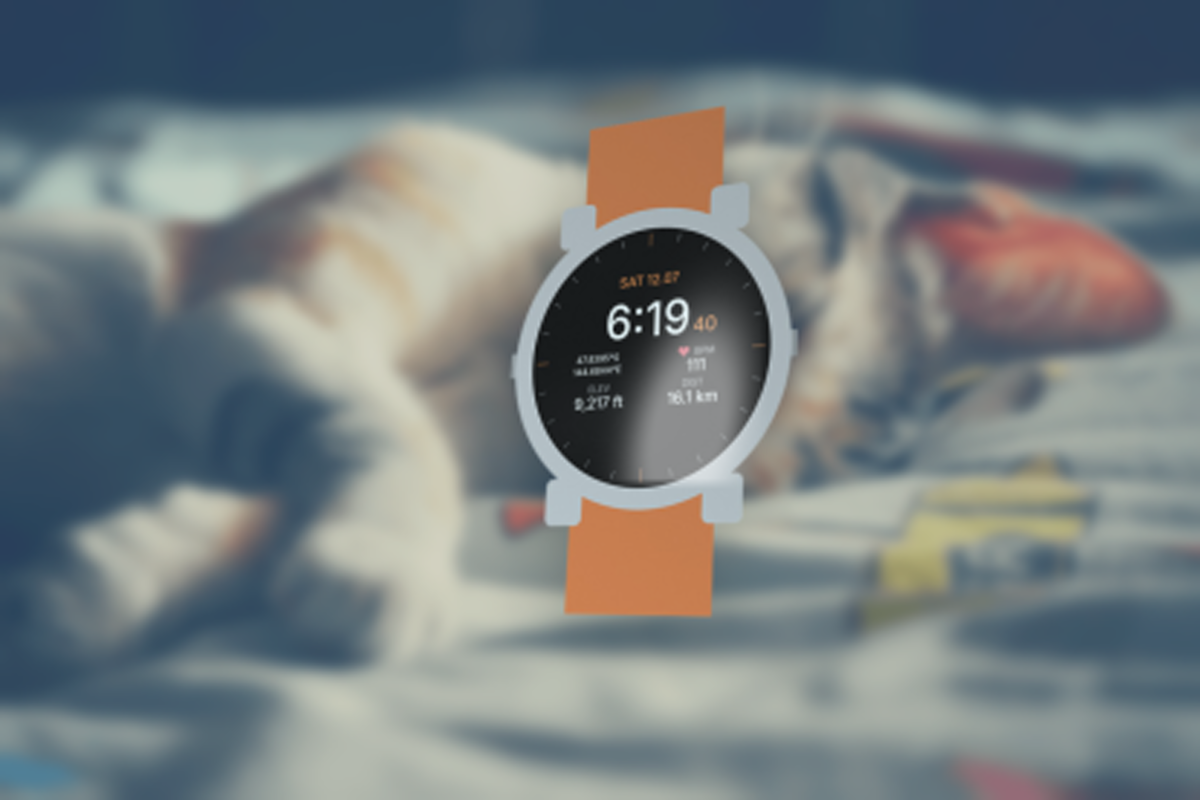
6:19
